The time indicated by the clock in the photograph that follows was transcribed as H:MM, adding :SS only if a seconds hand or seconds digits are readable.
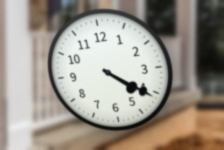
4:21
